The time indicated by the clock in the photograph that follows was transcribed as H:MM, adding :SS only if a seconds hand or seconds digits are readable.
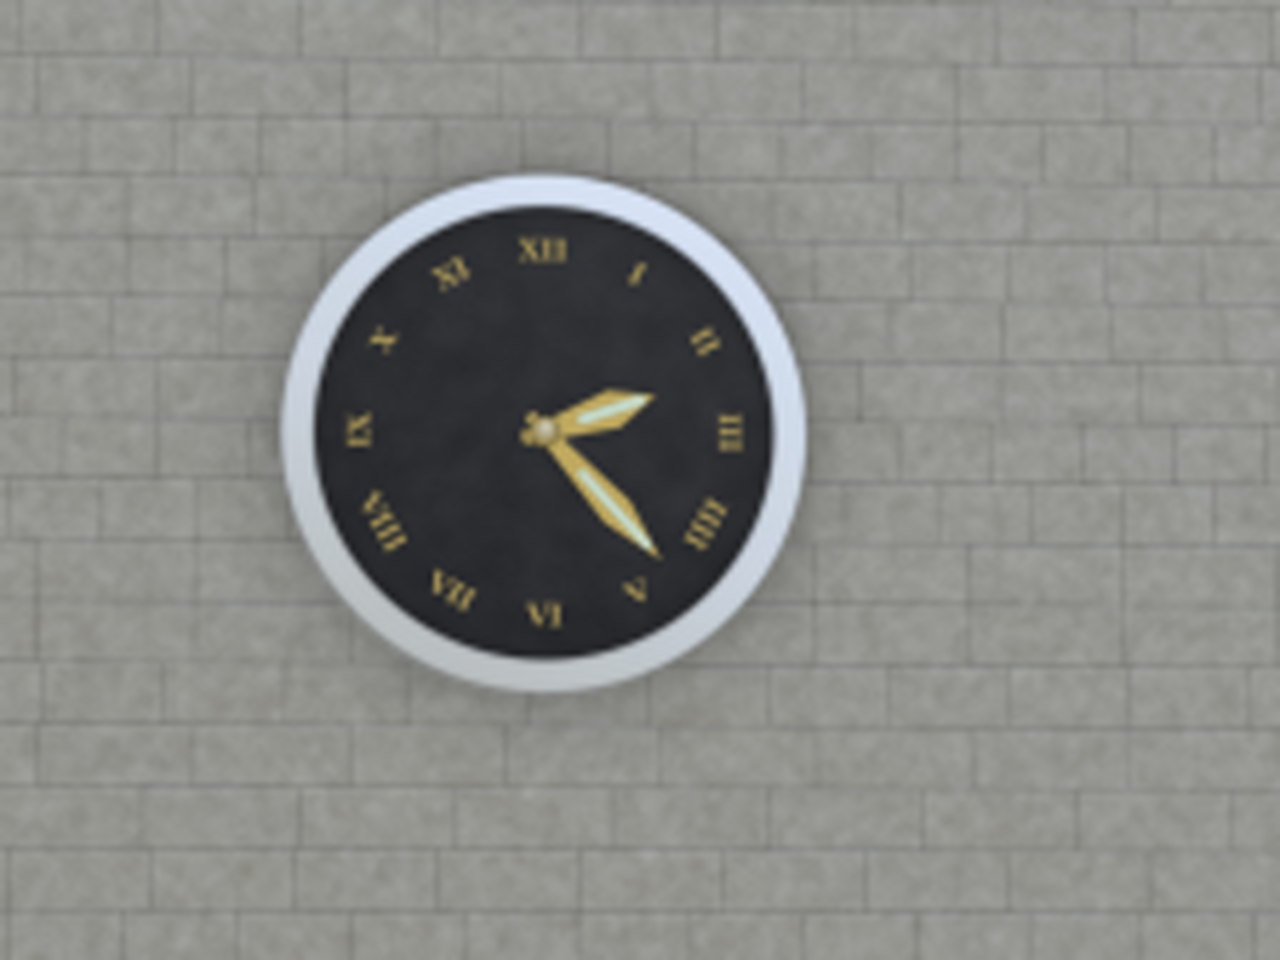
2:23
